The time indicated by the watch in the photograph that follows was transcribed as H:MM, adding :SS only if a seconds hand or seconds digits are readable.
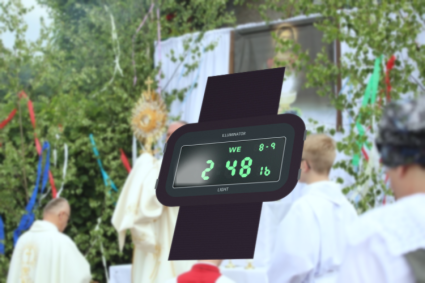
2:48:16
